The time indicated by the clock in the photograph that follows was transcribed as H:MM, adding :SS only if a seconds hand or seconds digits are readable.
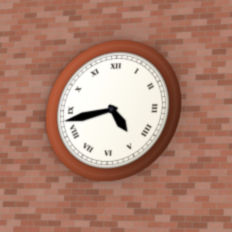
4:43
